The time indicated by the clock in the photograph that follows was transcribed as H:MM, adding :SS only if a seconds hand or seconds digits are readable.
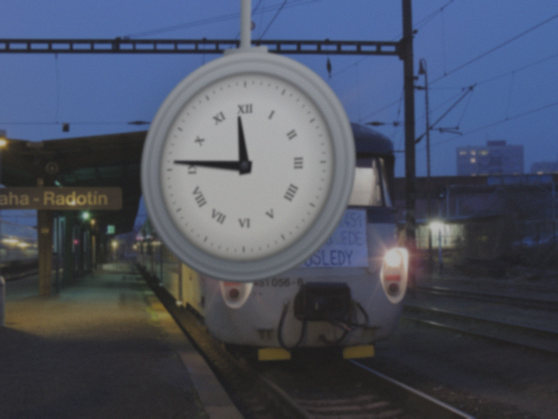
11:46
